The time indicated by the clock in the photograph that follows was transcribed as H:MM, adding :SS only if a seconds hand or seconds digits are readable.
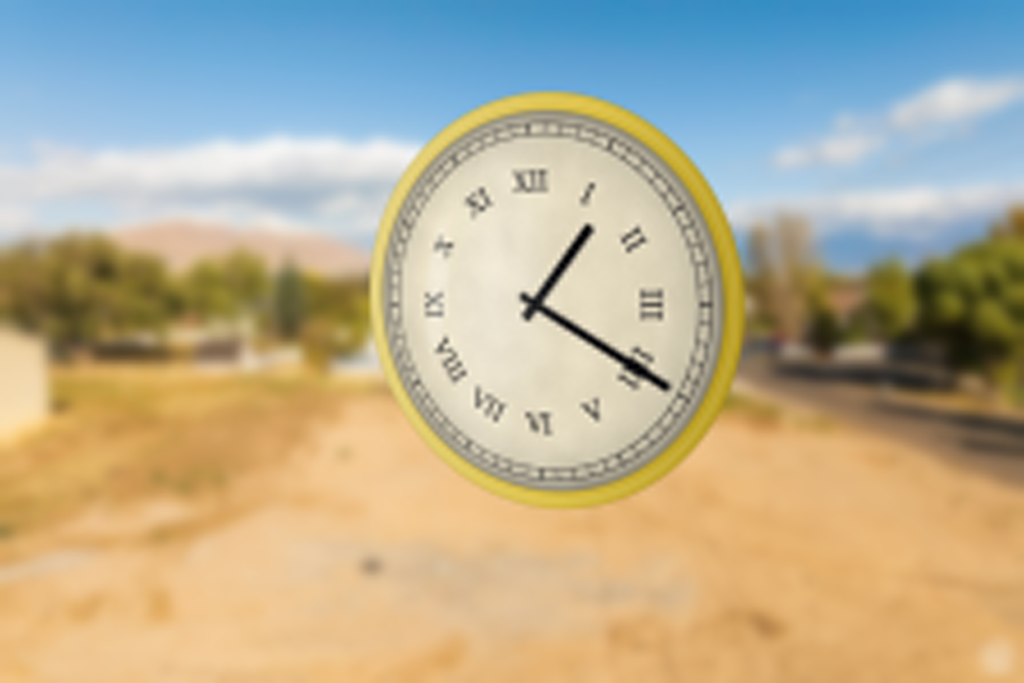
1:20
